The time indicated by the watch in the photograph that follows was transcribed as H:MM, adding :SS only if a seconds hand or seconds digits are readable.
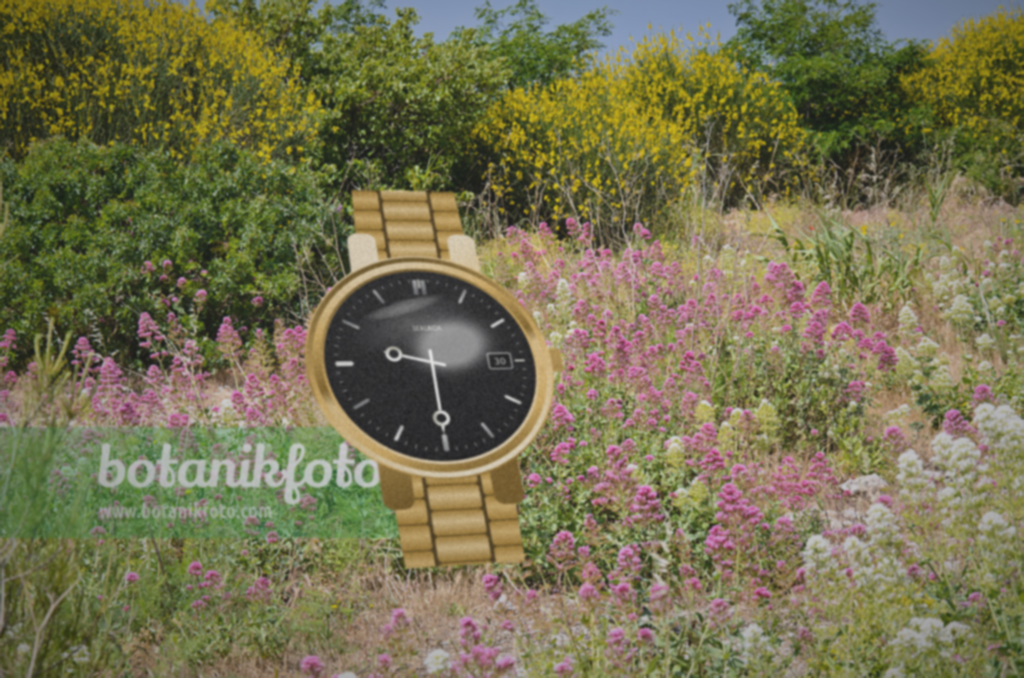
9:30
